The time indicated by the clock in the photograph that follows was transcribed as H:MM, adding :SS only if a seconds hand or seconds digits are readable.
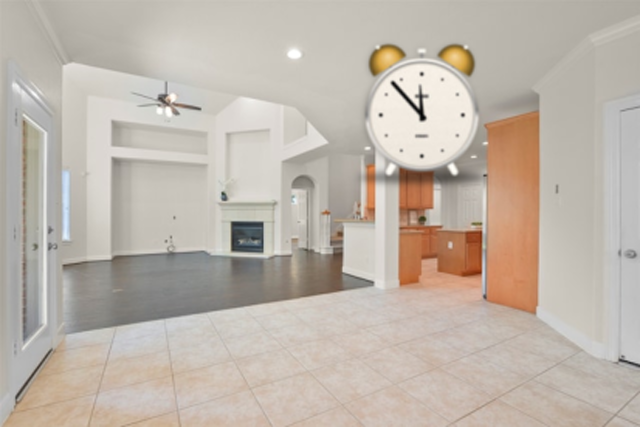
11:53
